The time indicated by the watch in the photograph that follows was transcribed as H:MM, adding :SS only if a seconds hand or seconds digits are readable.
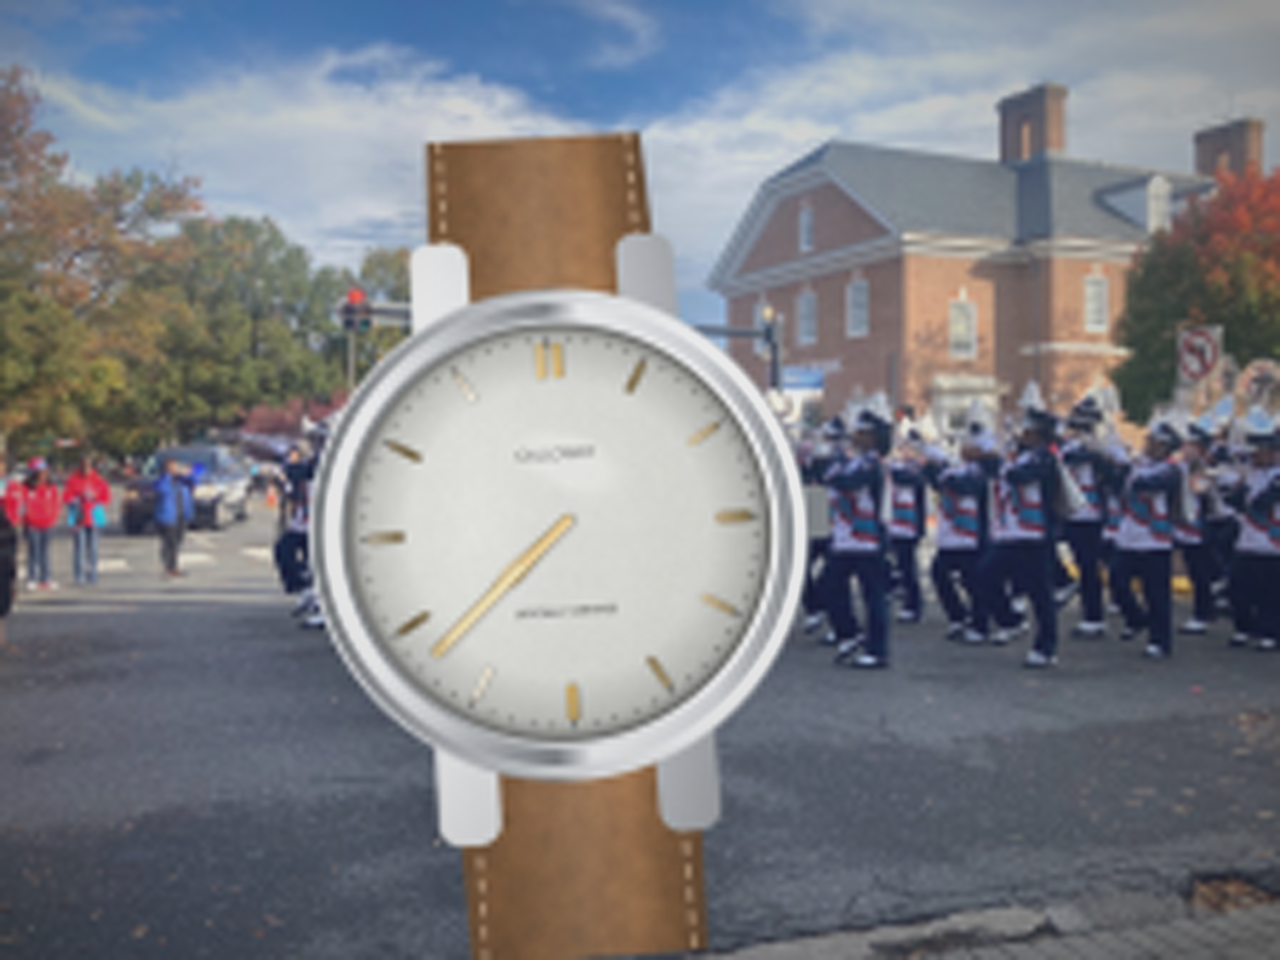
7:38
